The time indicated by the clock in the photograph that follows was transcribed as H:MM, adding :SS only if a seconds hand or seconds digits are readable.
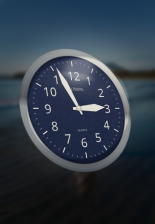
2:56
